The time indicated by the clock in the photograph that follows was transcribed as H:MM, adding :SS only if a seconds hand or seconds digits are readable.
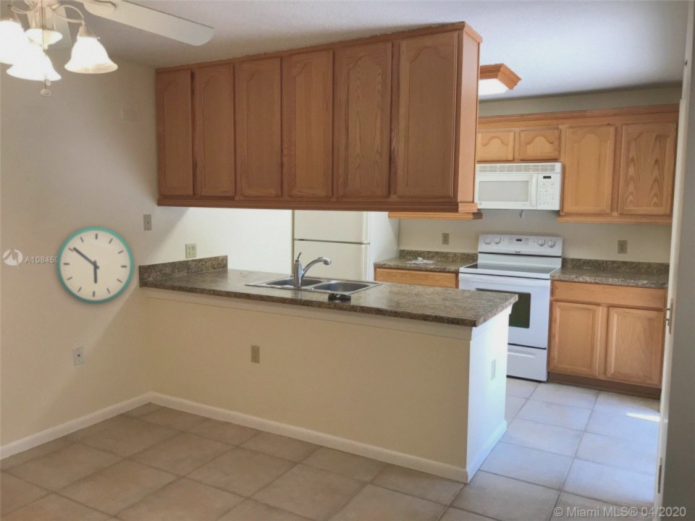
5:51
